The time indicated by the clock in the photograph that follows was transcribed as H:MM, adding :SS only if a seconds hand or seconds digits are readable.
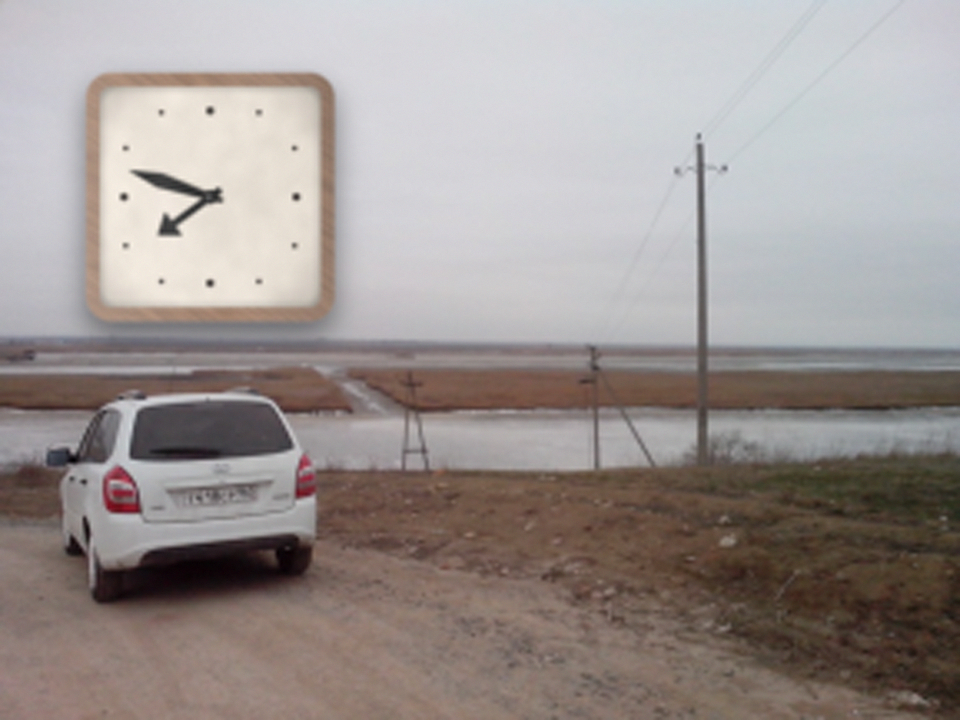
7:48
